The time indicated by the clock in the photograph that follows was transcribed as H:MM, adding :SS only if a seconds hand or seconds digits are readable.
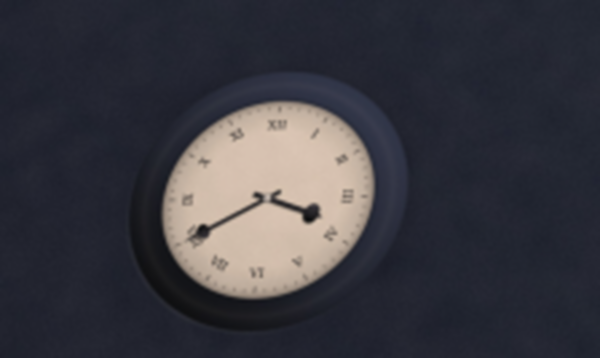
3:40
